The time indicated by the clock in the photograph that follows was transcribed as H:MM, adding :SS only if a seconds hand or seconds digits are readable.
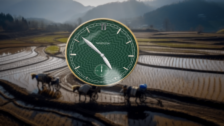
4:52
